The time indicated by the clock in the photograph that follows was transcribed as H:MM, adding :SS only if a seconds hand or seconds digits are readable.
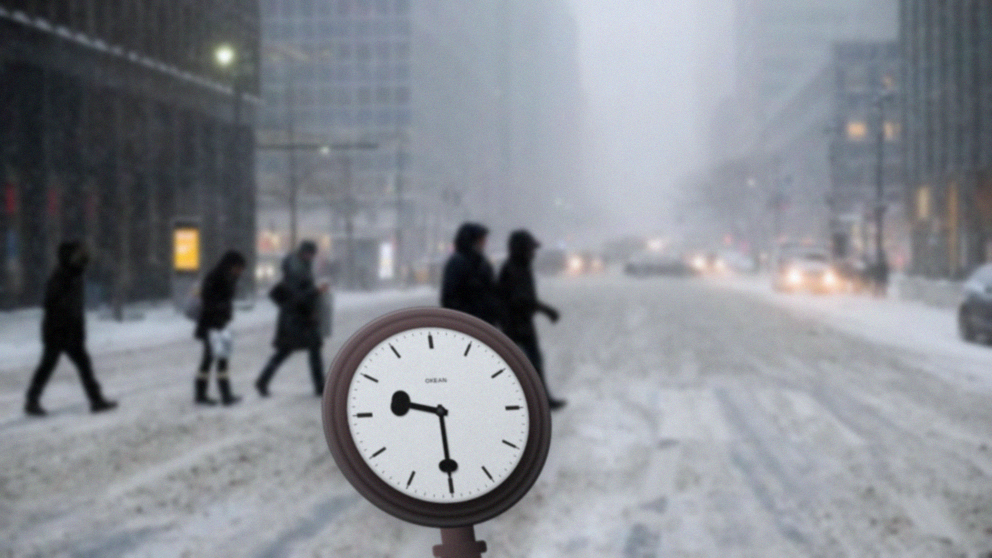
9:30
